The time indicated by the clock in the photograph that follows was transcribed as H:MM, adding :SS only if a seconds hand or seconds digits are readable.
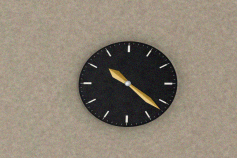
10:22
